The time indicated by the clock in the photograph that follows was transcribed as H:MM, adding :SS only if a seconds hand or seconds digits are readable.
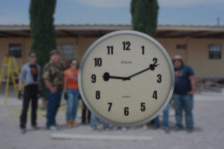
9:11
